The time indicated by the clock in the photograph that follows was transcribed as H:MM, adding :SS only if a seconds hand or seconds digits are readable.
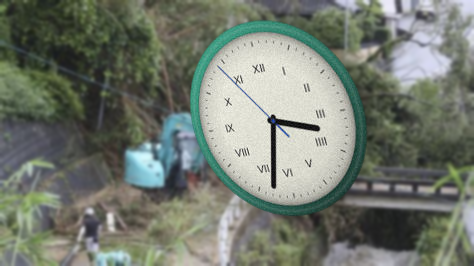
3:32:54
